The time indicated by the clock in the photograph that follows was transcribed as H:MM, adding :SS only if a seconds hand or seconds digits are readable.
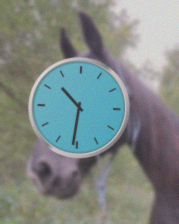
10:31
